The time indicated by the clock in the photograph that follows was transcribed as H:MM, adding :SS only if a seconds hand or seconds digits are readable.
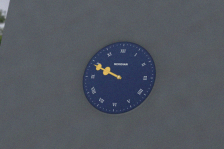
9:49
